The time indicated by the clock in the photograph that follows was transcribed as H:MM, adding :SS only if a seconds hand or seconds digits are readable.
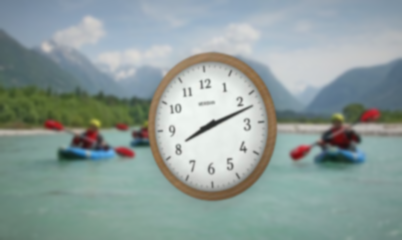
8:12
